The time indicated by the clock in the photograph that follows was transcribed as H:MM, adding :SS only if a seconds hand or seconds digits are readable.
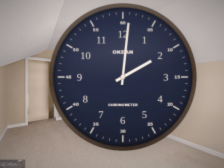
2:01
